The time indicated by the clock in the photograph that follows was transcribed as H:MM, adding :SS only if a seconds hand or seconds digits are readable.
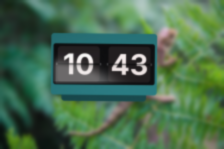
10:43
